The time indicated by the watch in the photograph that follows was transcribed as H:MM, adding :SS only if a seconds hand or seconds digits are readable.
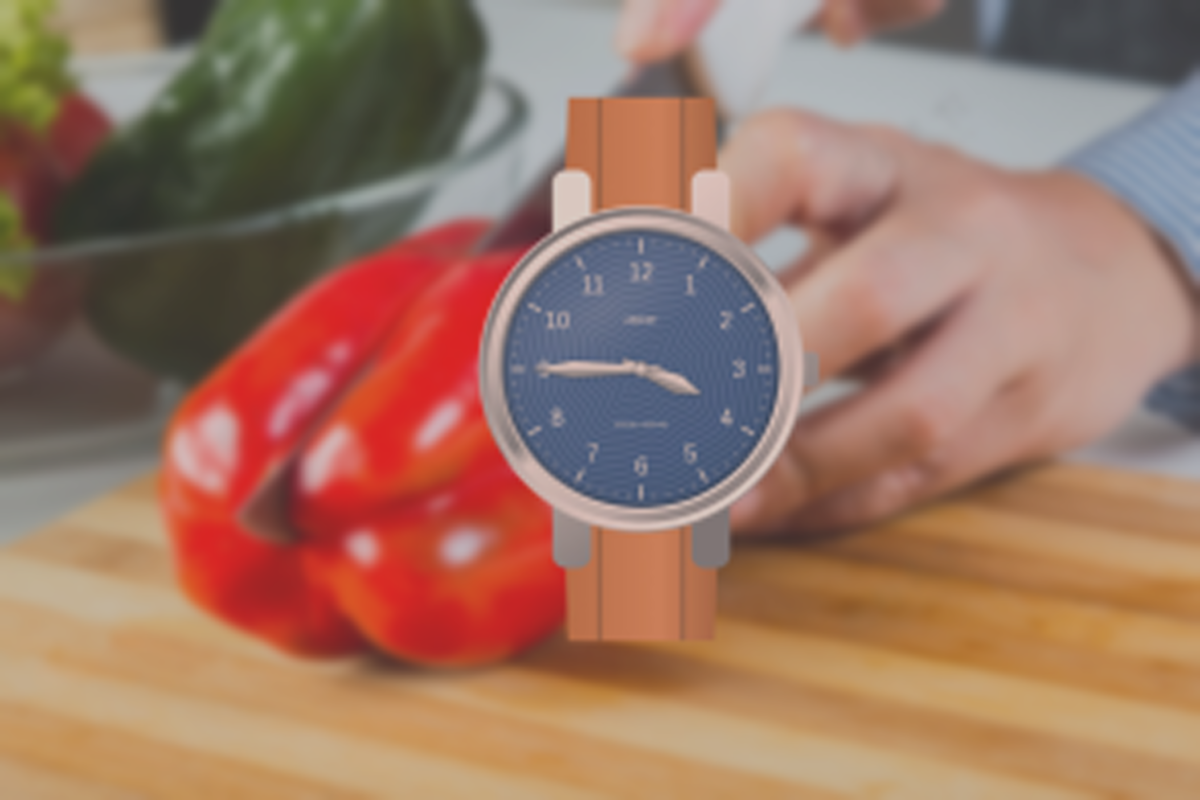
3:45
